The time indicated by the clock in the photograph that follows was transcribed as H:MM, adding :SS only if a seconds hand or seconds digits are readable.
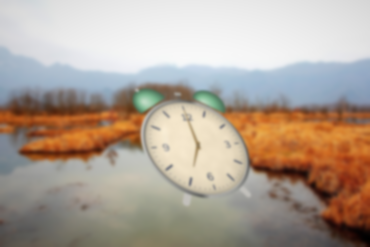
7:00
